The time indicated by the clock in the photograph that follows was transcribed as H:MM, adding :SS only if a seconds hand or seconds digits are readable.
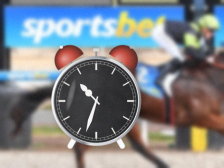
10:33
